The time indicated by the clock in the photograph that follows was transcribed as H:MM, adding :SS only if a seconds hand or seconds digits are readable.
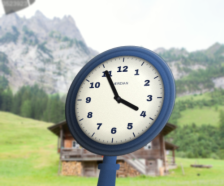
3:55
